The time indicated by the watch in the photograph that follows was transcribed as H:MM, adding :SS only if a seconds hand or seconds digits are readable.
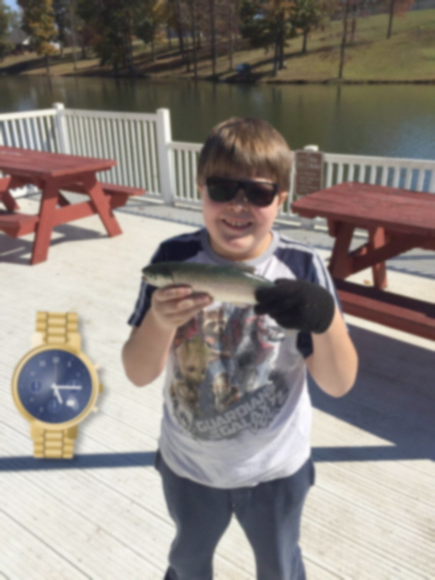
5:15
